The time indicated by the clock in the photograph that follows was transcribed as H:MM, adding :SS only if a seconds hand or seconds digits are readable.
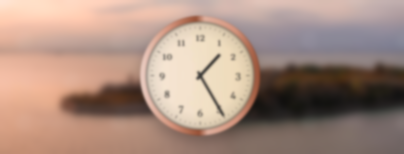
1:25
